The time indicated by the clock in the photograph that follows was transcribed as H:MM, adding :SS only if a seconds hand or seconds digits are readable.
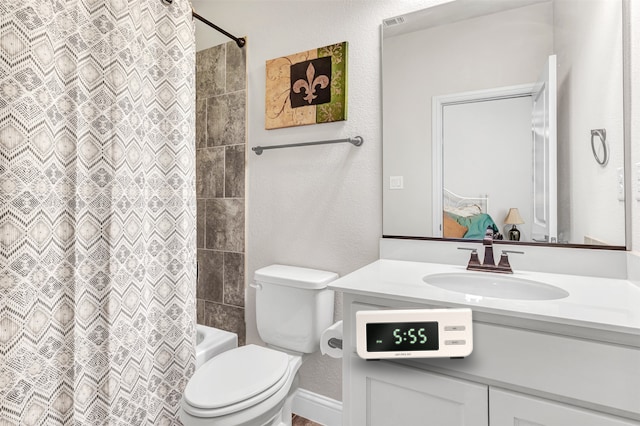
5:55
